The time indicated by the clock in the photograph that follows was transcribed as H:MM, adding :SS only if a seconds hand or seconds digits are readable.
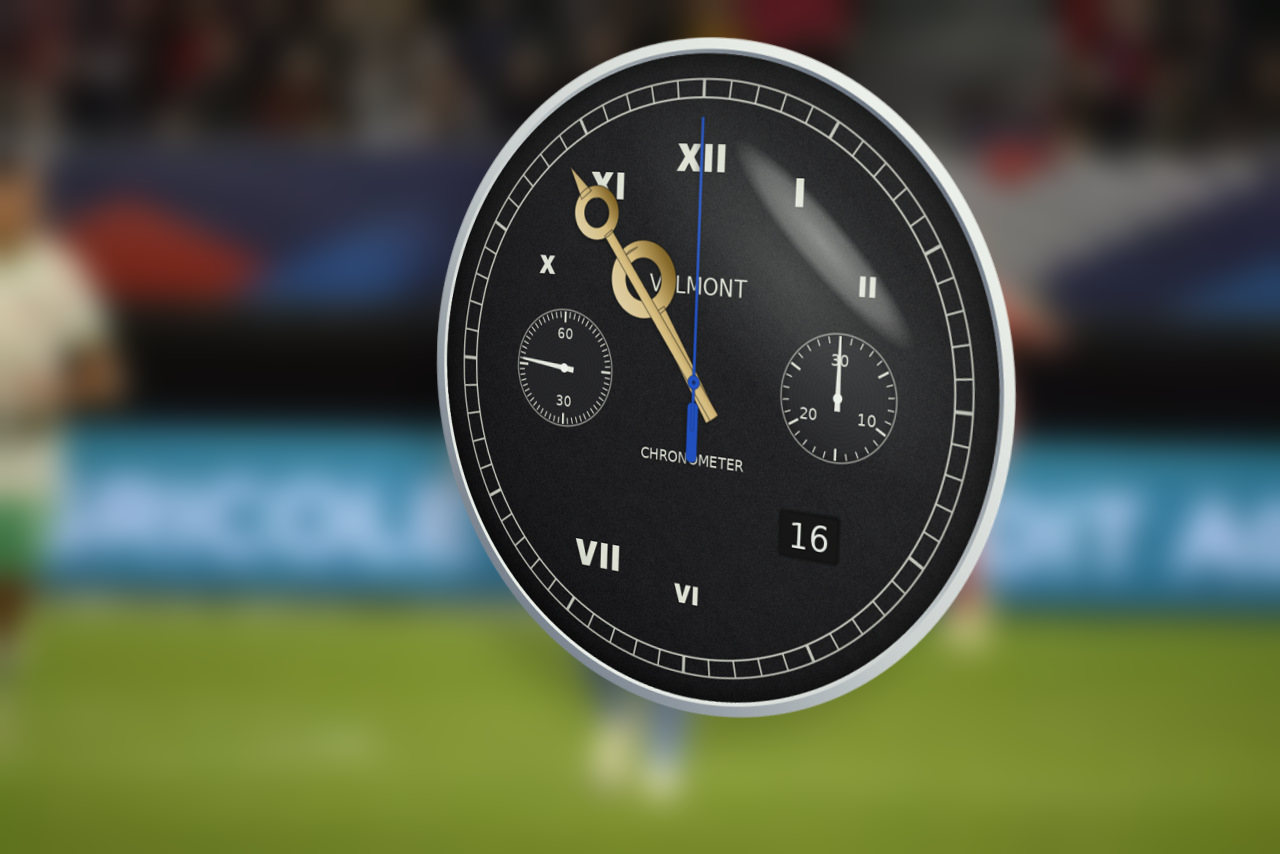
10:53:46
